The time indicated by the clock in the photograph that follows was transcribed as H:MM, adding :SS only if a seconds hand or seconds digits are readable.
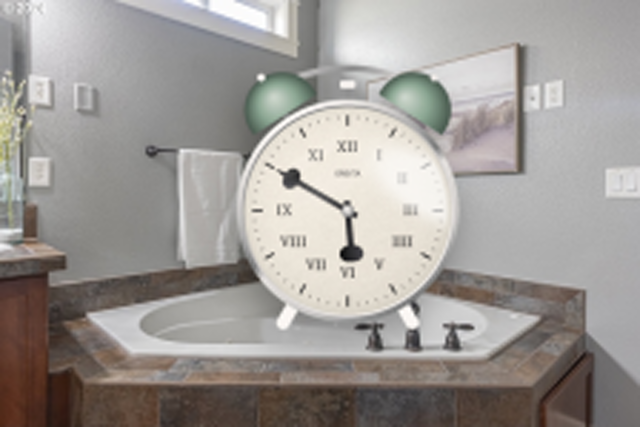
5:50
